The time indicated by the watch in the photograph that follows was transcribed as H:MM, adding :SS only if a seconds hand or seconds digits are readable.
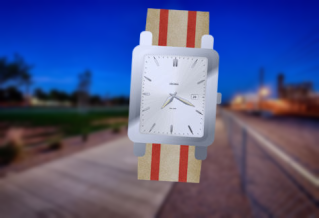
7:19
